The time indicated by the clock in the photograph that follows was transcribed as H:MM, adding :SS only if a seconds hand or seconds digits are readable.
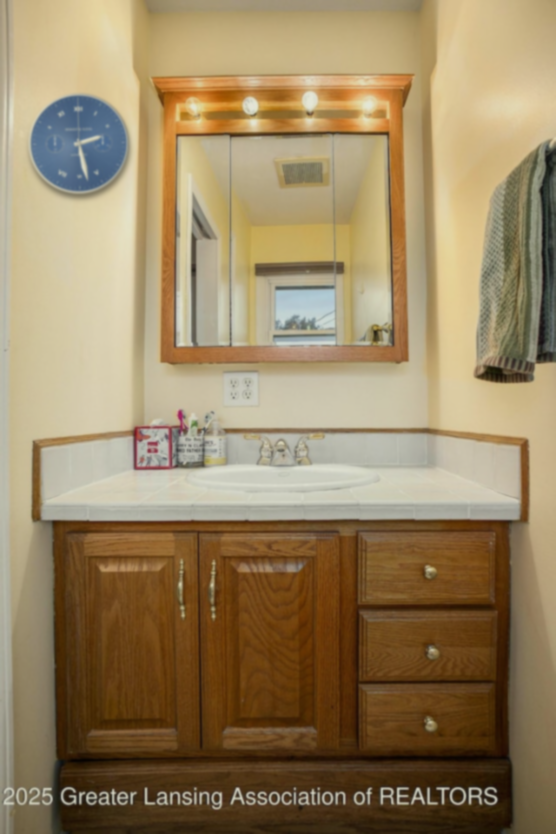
2:28
